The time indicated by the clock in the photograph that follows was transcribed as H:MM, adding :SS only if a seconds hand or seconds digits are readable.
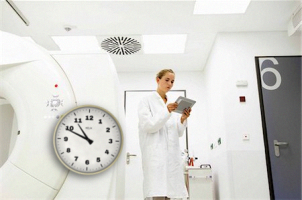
10:49
